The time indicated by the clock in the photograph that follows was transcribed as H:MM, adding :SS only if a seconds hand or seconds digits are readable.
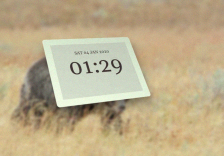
1:29
